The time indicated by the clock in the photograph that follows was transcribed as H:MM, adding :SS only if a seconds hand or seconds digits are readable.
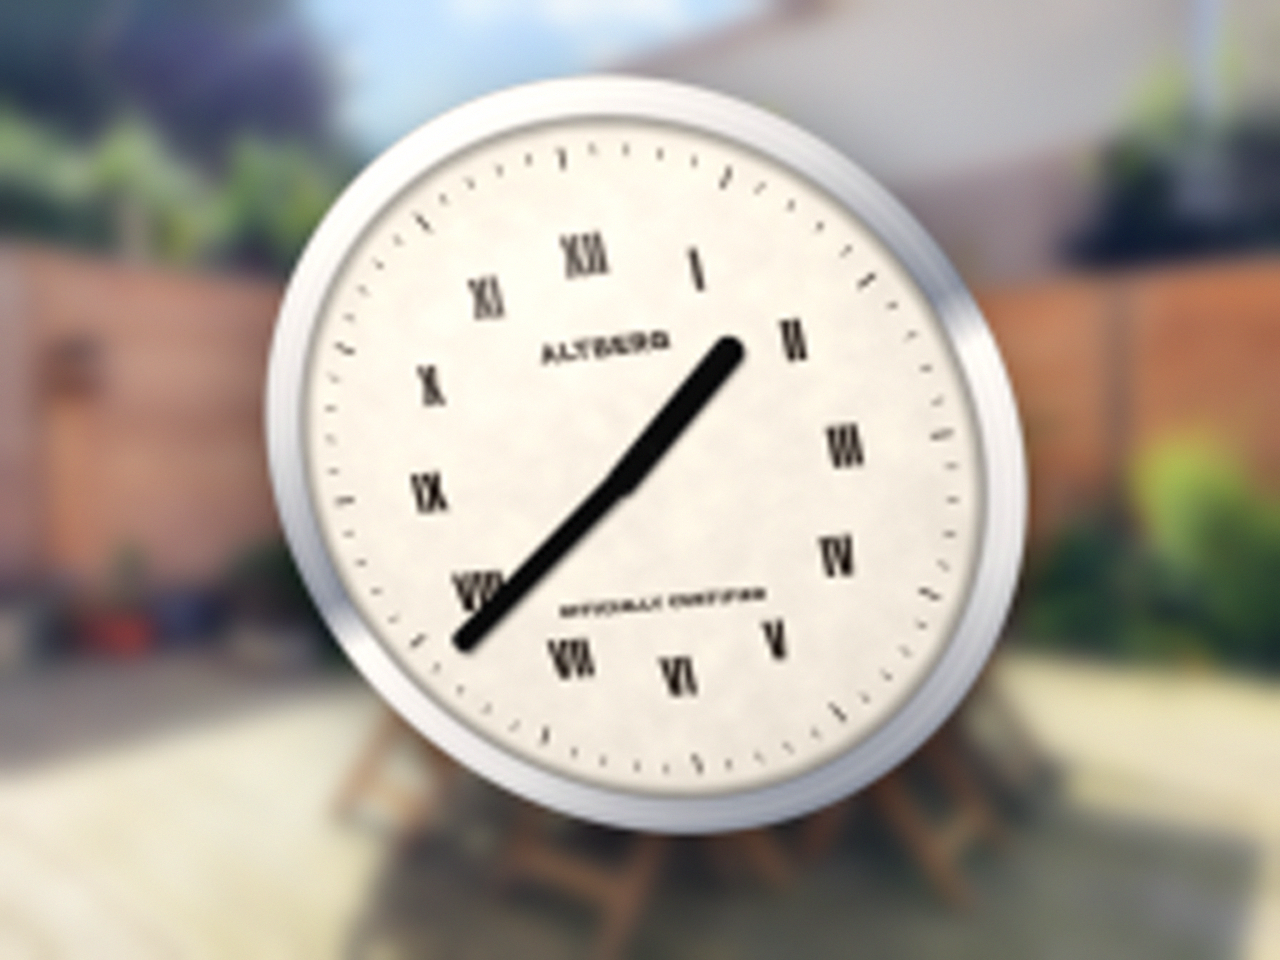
1:39
